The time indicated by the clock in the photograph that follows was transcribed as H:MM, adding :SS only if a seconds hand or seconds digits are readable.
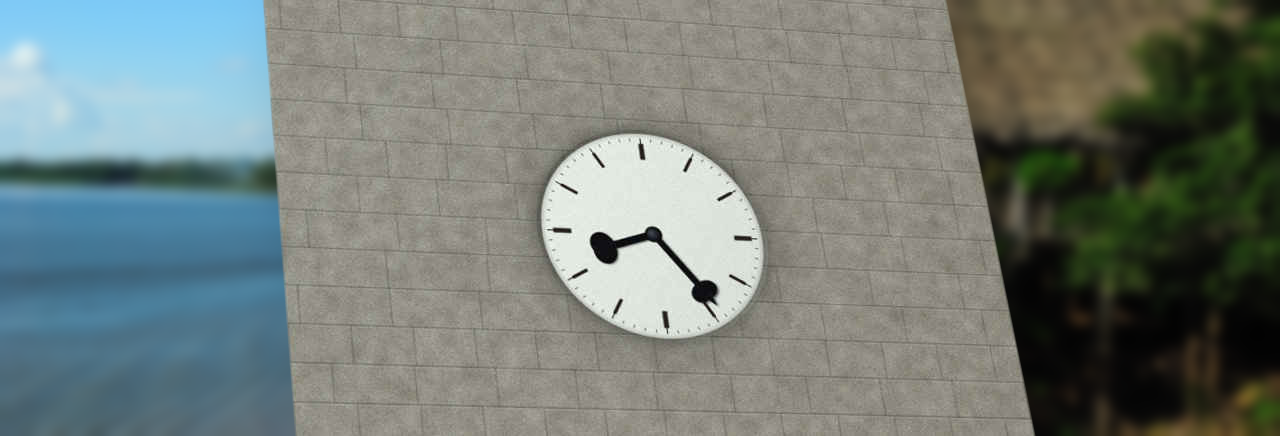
8:24
